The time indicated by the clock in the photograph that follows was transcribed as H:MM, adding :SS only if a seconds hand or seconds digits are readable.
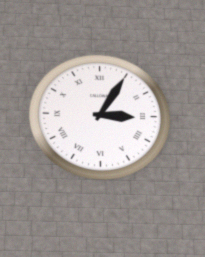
3:05
